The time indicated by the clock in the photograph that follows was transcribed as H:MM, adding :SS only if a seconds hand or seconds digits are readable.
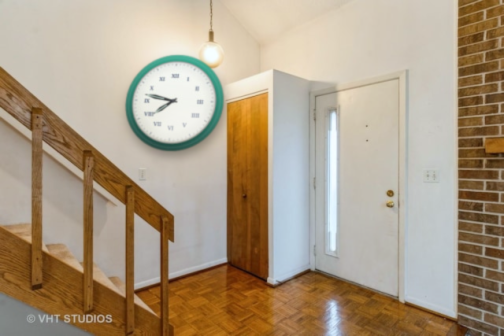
7:47
